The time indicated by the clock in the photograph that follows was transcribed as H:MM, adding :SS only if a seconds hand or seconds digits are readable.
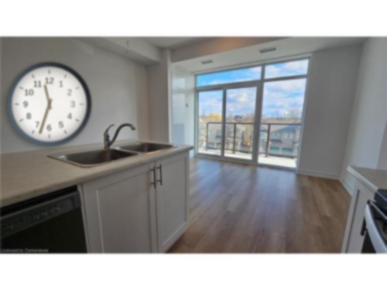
11:33
